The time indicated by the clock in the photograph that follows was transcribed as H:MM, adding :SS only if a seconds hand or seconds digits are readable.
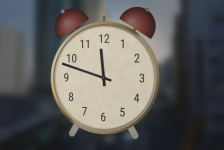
11:48
